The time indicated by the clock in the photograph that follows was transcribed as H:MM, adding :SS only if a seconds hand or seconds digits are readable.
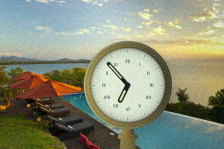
6:53
